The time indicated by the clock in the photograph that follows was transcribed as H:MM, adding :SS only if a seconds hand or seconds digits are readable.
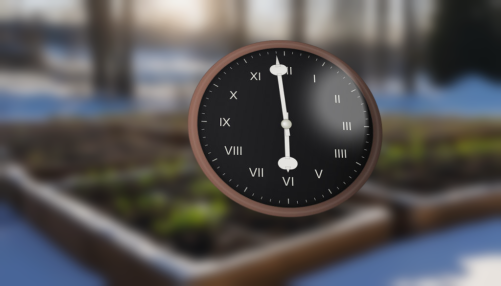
5:59
